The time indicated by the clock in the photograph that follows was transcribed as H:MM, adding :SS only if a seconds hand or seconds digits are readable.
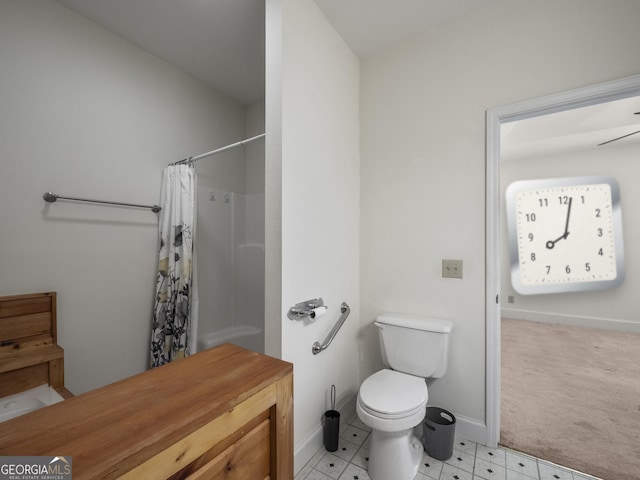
8:02
